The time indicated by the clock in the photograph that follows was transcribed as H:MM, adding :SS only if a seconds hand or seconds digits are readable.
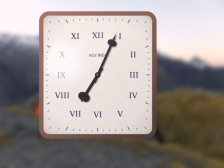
7:04
